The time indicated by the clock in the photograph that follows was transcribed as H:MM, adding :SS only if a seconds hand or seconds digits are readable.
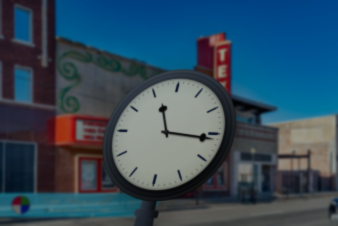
11:16
